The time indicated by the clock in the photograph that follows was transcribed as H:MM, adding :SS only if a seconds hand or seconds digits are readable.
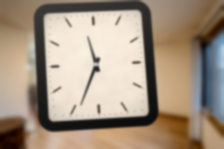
11:34
